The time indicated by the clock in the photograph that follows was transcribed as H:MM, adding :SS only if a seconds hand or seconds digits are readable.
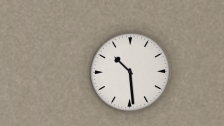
10:29
